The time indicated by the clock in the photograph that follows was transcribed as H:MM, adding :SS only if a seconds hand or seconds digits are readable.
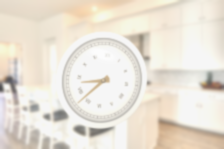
8:37
